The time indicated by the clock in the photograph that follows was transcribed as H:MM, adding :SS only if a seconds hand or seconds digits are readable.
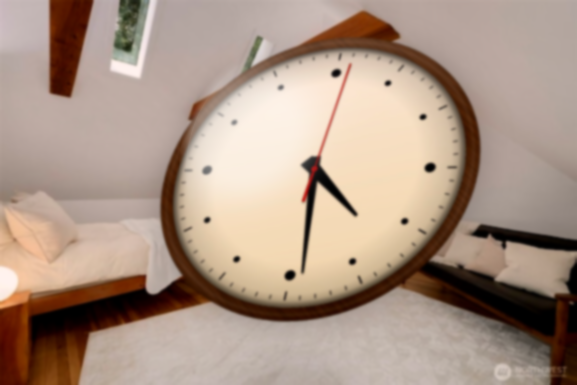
4:29:01
